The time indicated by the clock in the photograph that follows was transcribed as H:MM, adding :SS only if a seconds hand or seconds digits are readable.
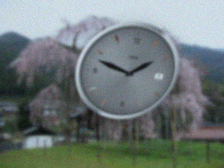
1:48
